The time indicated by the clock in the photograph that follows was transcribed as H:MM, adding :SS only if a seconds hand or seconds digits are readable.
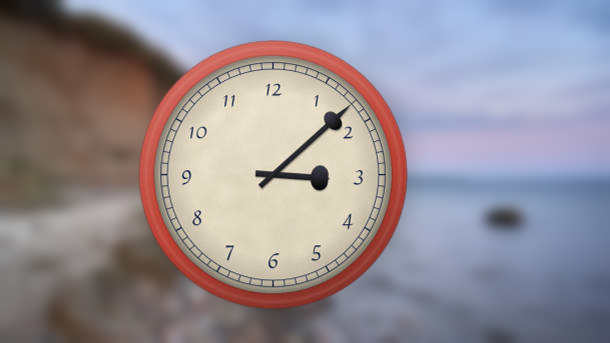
3:08
